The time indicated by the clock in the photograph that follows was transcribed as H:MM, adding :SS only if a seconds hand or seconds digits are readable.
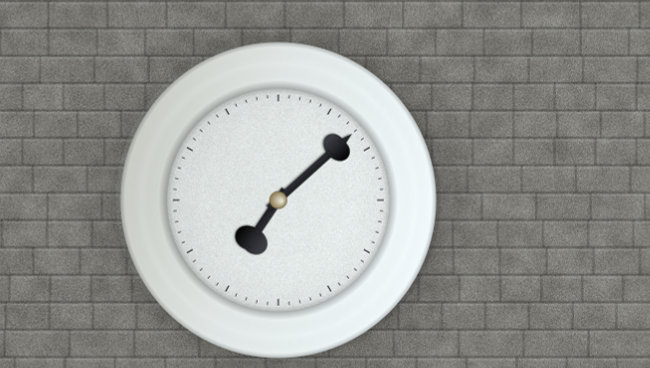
7:08
